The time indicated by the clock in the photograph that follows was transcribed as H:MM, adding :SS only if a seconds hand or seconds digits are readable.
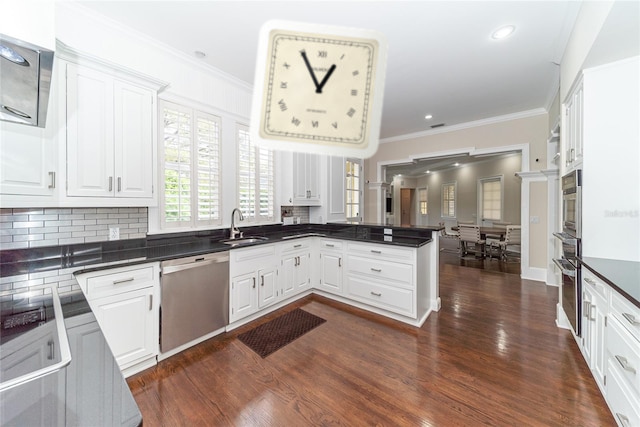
12:55
